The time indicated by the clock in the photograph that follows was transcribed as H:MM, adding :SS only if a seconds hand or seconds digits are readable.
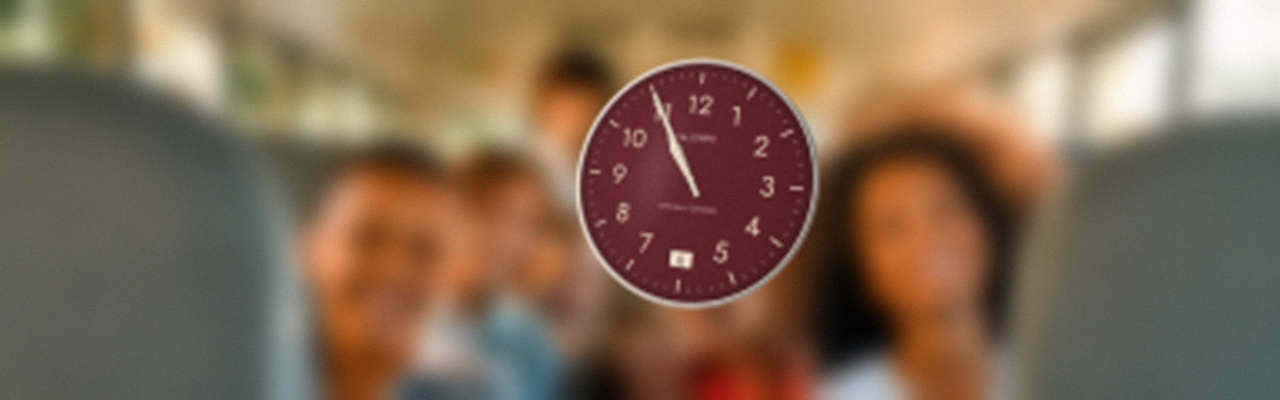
10:55
